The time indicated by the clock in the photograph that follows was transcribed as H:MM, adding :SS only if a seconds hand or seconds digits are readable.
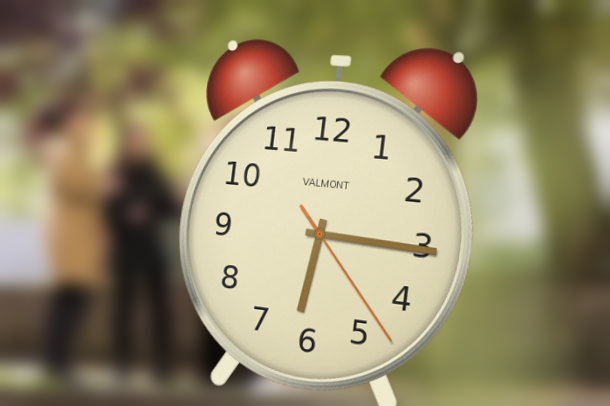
6:15:23
